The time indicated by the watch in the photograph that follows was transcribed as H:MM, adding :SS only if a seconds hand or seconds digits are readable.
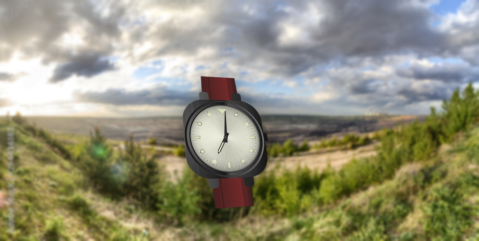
7:01
